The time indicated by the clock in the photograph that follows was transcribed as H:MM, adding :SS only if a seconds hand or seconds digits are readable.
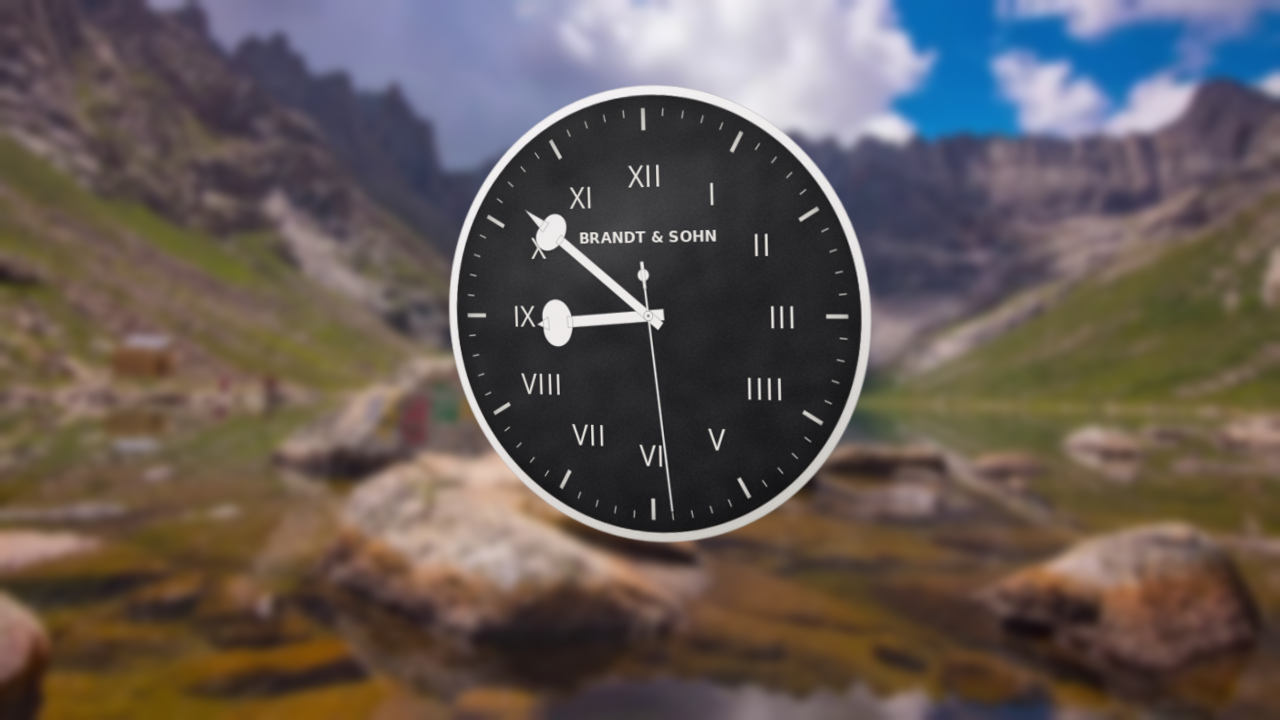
8:51:29
